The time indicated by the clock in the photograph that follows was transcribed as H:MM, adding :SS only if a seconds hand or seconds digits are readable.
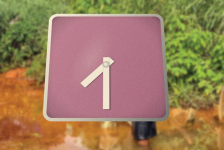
7:30
